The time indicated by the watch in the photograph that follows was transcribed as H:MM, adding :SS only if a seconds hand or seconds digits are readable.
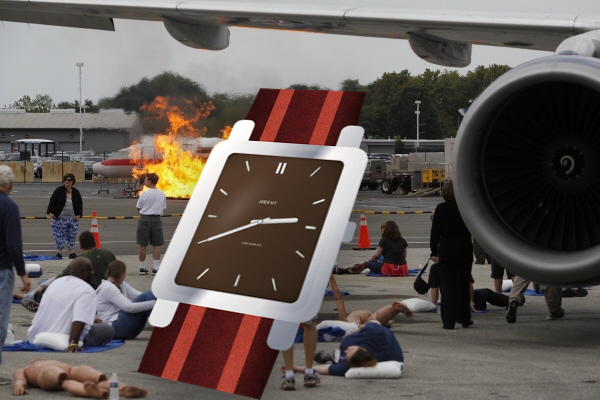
2:40
